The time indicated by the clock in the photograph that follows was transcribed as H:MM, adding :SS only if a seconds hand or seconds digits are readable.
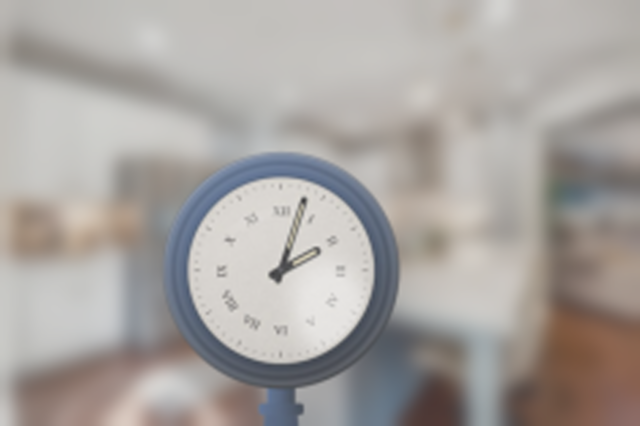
2:03
